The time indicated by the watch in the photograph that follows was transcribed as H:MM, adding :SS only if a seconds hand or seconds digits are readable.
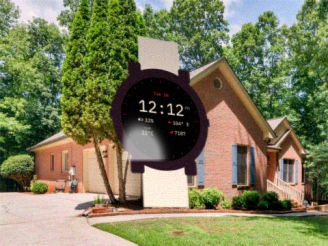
12:12
